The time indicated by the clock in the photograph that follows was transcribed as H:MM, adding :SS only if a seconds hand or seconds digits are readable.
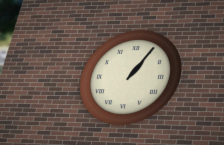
1:05
